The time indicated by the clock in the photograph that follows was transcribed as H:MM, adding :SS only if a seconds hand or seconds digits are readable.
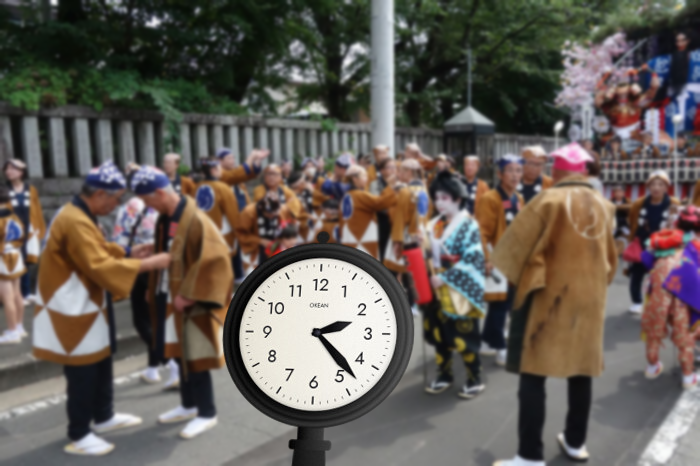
2:23
